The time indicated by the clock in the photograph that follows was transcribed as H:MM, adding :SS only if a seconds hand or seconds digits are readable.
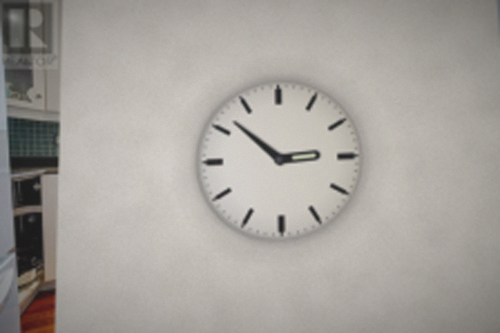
2:52
